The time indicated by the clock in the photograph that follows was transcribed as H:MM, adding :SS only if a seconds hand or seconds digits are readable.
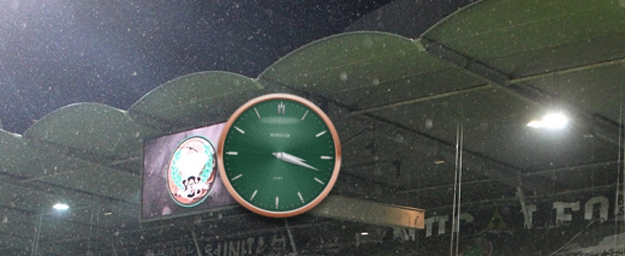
3:18
